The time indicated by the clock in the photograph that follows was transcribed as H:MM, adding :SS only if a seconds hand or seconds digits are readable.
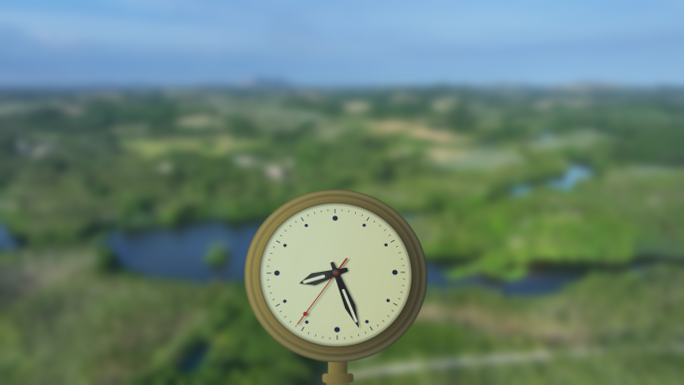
8:26:36
